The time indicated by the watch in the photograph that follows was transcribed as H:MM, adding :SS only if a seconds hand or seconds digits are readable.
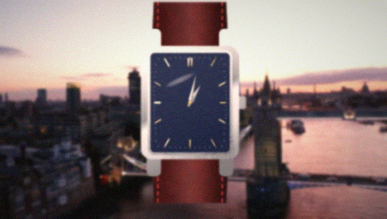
1:02
